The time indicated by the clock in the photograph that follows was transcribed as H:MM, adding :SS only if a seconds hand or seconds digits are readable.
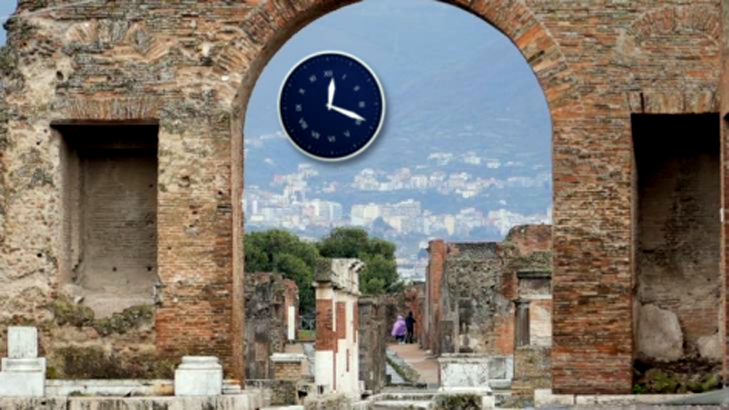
12:19
